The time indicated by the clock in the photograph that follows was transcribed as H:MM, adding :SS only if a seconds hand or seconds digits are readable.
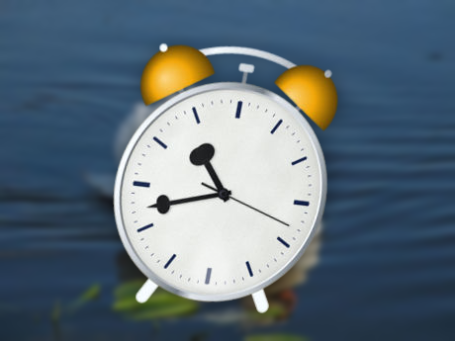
10:42:18
